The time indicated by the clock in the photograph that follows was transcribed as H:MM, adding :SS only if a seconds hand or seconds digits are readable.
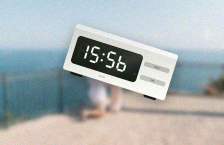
15:56
